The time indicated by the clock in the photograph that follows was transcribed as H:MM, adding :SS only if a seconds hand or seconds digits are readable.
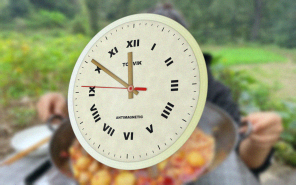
11:50:46
